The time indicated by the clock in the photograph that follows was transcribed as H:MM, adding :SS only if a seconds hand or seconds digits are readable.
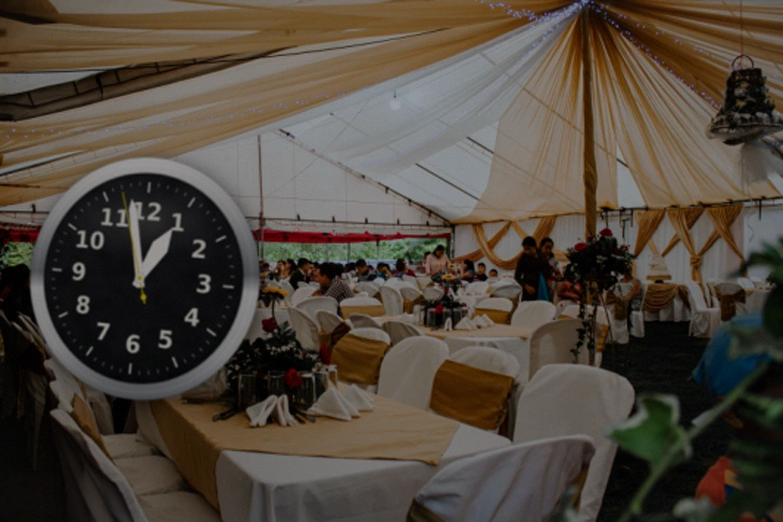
12:57:57
